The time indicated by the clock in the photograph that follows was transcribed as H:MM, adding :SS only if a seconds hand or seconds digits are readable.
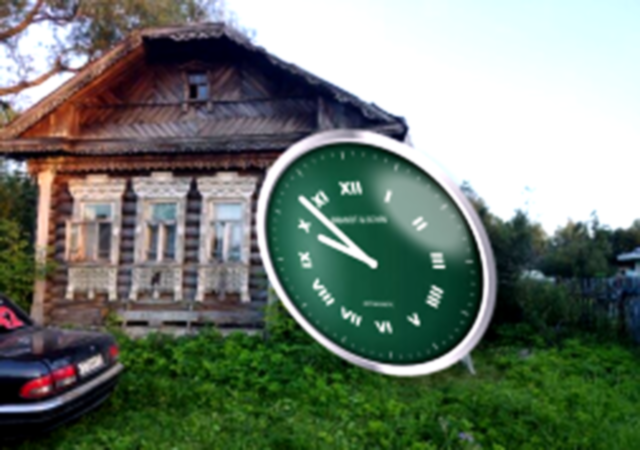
9:53
